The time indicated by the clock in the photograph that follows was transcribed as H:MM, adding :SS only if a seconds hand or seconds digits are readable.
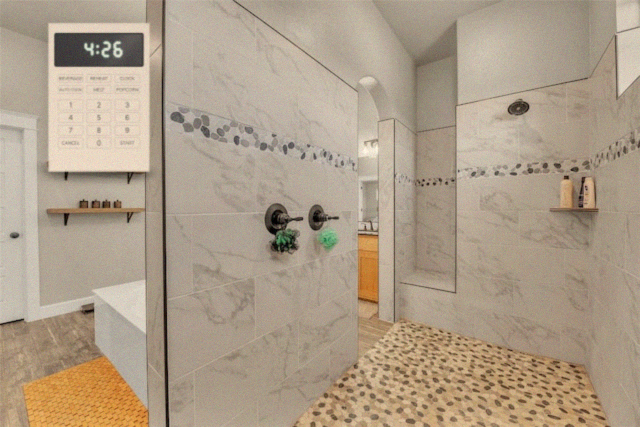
4:26
